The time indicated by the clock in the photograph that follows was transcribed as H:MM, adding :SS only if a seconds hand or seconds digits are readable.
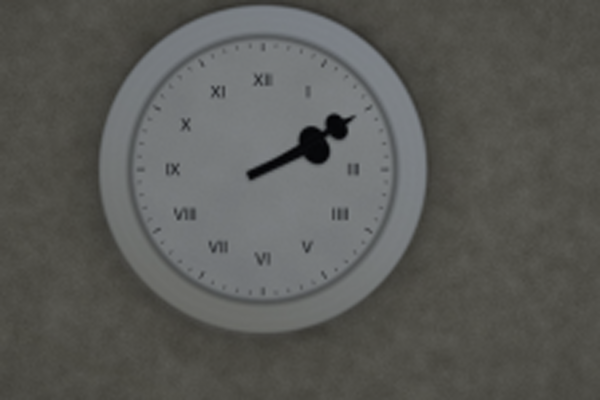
2:10
